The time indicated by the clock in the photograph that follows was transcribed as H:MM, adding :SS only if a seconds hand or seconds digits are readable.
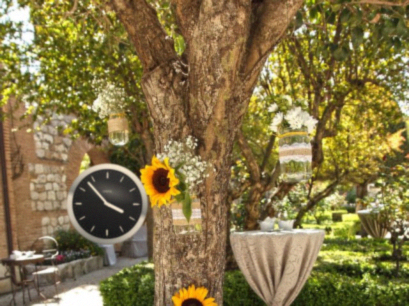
3:53
